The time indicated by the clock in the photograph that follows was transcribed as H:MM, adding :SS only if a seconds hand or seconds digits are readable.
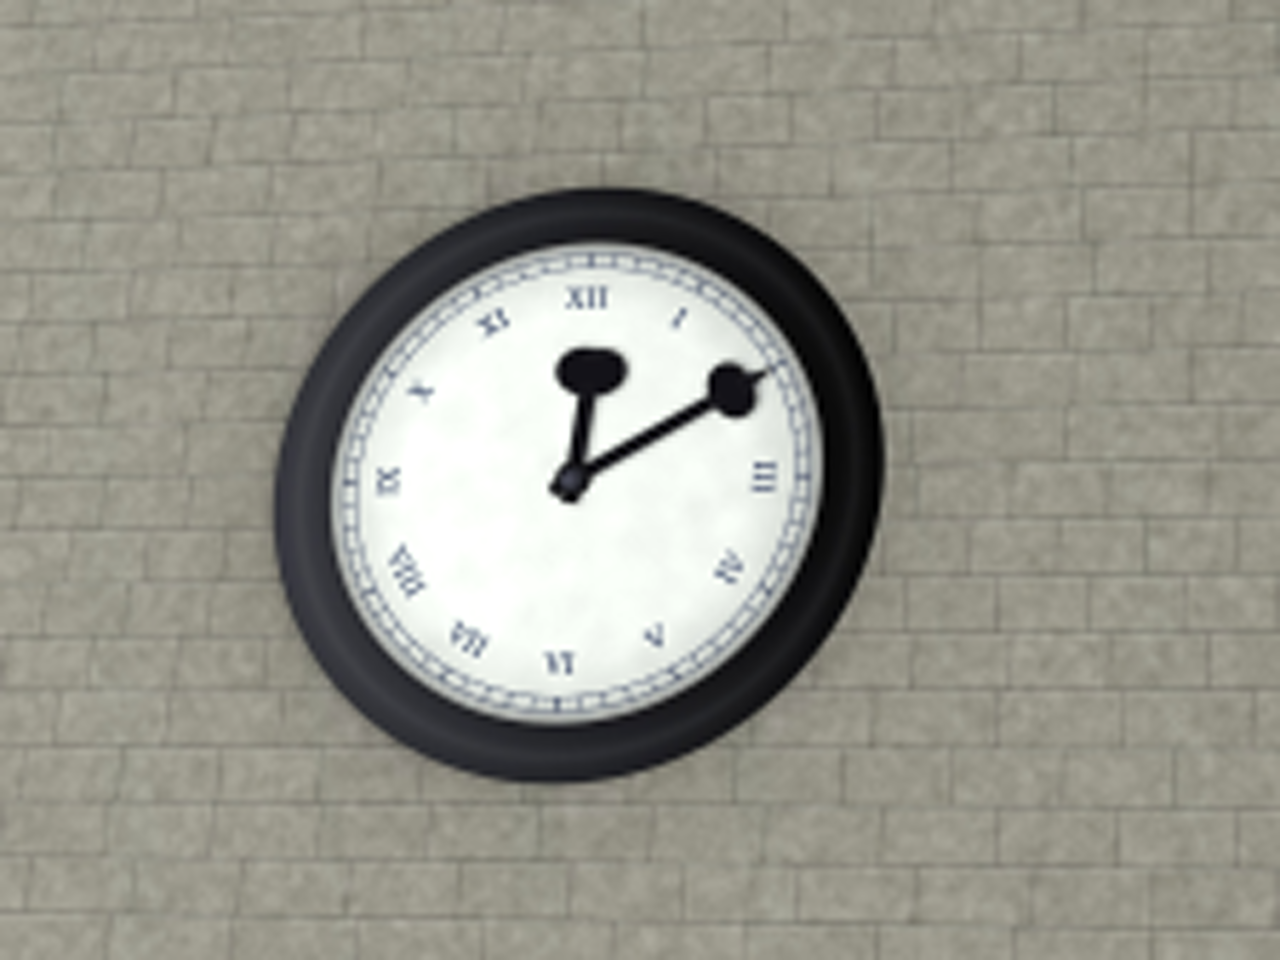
12:10
